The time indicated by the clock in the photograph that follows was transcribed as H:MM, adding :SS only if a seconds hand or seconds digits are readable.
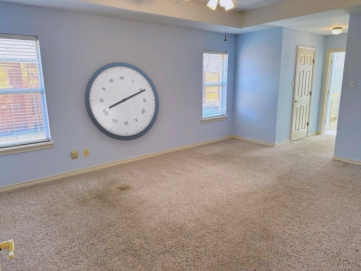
8:11
